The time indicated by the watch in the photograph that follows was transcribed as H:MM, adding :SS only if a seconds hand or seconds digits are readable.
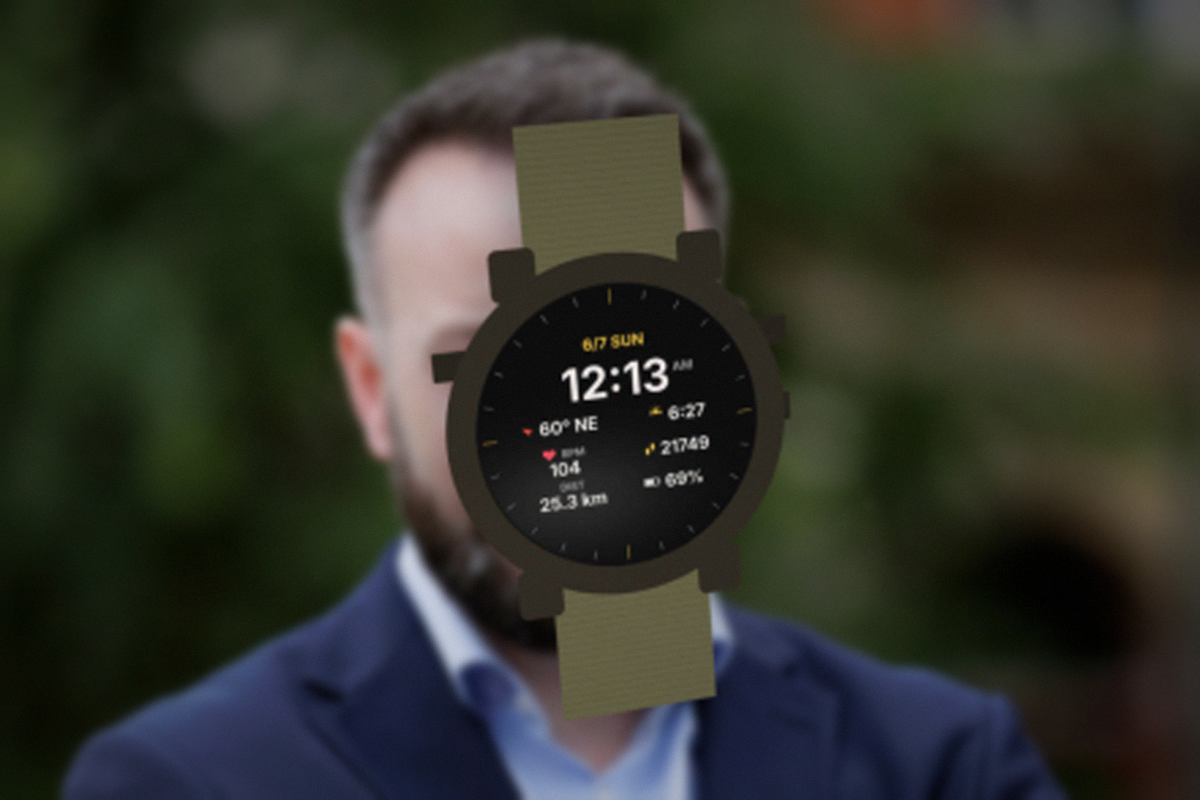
12:13
